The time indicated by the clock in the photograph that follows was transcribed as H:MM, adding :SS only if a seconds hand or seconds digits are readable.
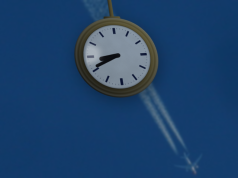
8:41
